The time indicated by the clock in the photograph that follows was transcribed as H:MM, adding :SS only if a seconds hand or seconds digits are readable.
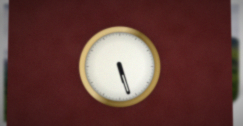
5:27
